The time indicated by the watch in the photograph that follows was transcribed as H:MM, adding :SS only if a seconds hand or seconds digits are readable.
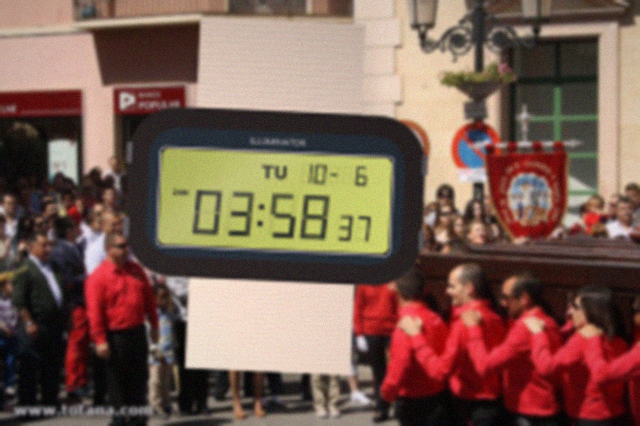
3:58:37
